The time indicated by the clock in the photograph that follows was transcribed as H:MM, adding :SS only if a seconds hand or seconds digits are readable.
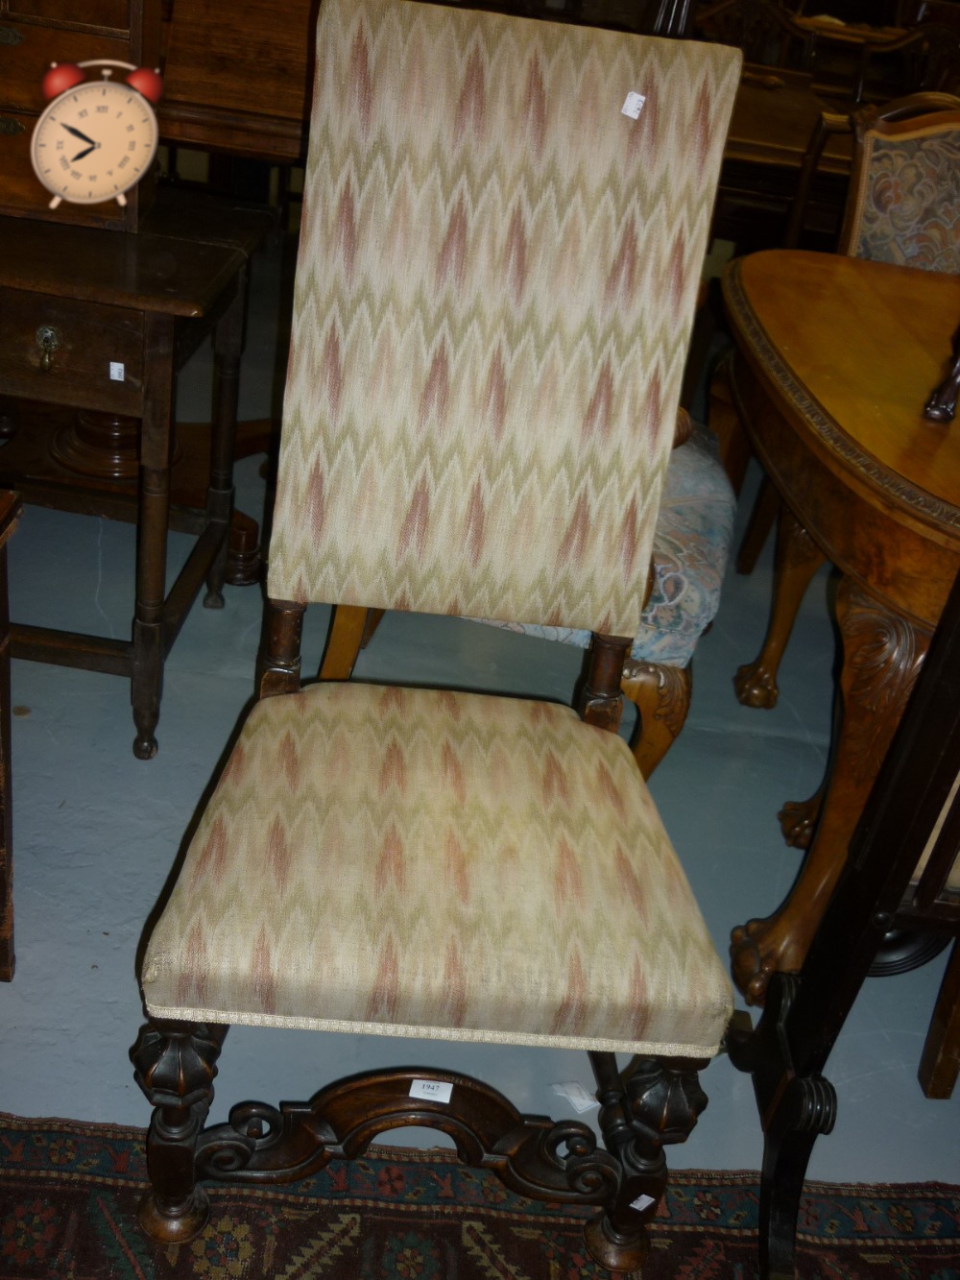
7:50
